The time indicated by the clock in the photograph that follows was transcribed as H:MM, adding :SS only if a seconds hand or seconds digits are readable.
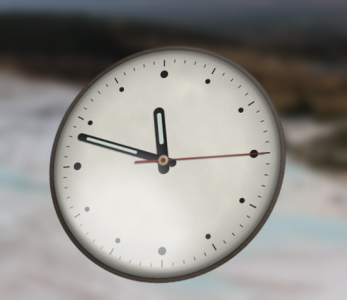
11:48:15
